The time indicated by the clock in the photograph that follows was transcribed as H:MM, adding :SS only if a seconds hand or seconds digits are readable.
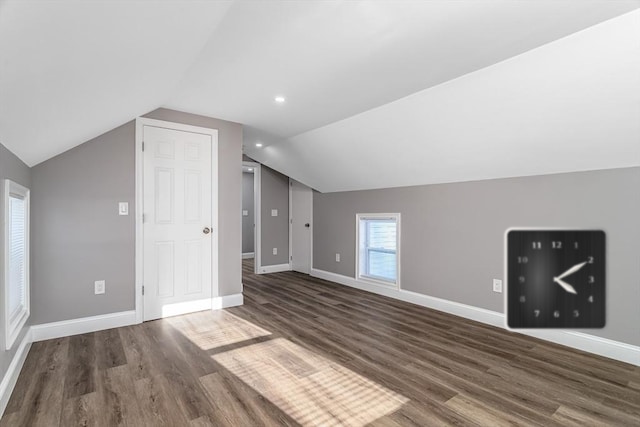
4:10
